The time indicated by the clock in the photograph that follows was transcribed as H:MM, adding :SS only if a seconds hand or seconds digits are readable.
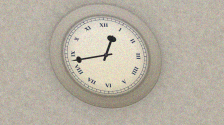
12:43
